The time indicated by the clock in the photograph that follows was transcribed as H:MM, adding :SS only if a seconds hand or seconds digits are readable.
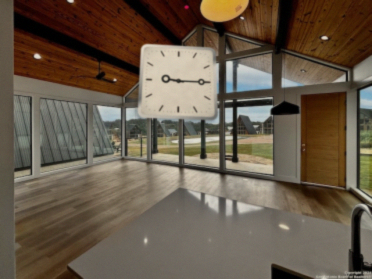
9:15
